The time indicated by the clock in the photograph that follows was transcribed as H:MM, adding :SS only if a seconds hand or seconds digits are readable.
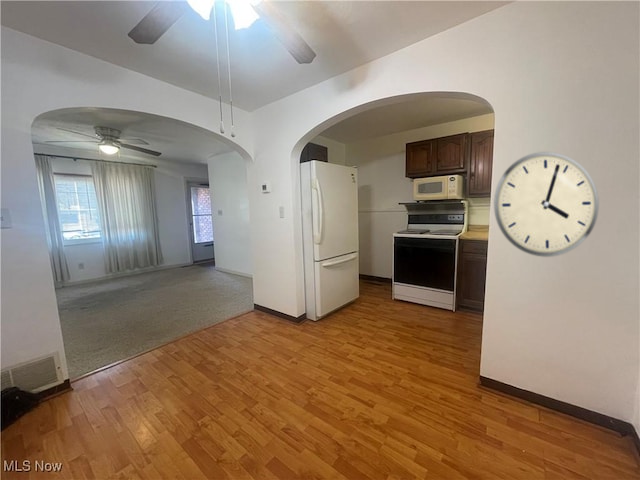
4:03
